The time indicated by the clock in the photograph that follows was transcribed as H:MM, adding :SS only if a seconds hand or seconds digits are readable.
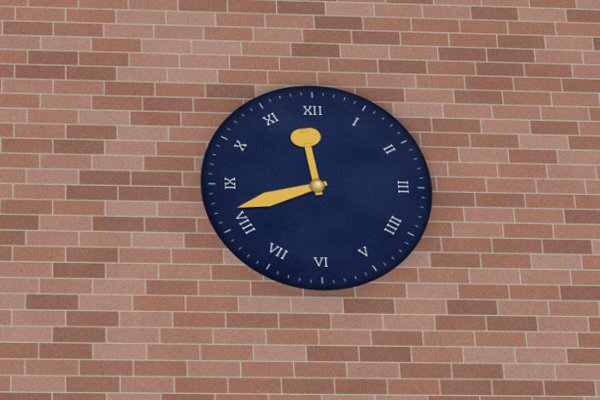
11:42
